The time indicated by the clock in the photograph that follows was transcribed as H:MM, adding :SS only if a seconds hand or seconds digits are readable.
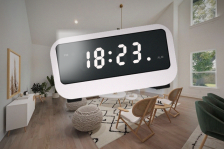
18:23
